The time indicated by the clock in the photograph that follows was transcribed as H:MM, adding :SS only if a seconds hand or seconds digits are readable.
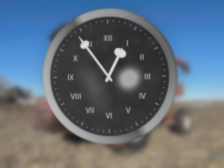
12:54
